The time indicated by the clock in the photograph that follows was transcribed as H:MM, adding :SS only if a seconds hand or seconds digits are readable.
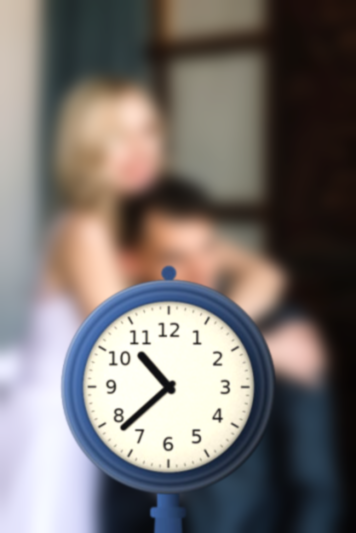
10:38
